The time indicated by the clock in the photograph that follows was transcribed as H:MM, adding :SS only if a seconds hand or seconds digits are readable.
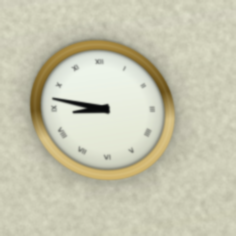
8:47
